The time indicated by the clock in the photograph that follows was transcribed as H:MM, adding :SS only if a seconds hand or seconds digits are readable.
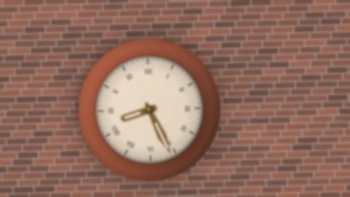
8:26
